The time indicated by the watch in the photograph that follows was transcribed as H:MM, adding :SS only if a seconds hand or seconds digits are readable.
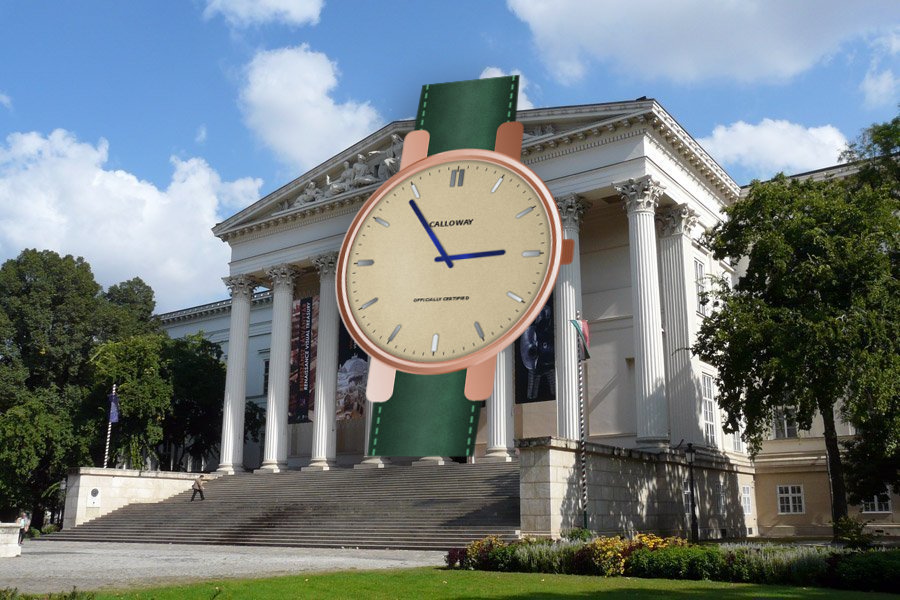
2:54
